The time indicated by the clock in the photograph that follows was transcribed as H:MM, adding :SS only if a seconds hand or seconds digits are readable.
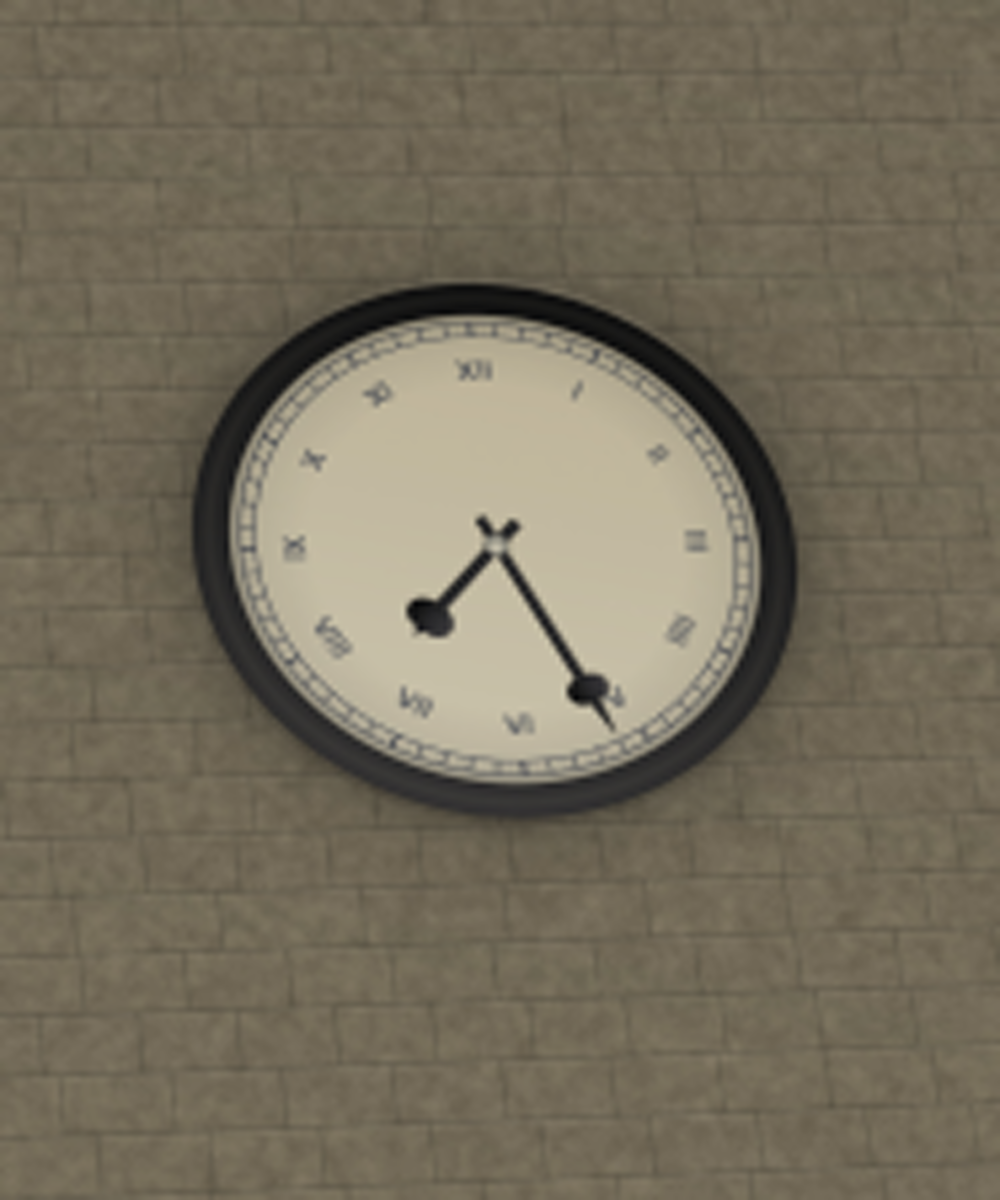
7:26
